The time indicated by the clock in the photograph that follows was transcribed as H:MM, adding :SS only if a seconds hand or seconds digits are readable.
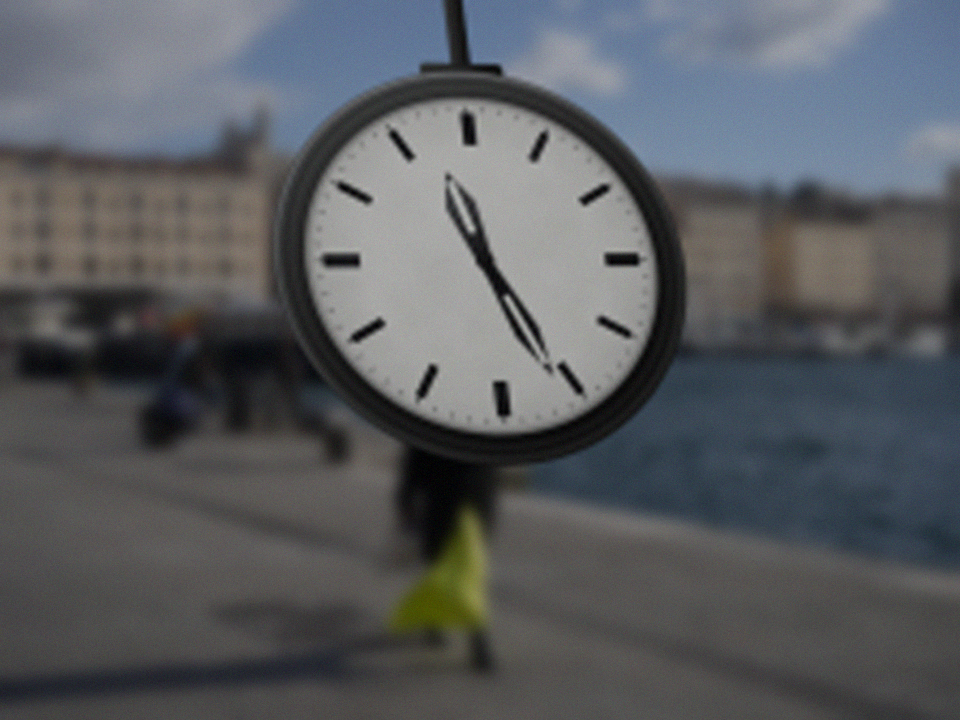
11:26
